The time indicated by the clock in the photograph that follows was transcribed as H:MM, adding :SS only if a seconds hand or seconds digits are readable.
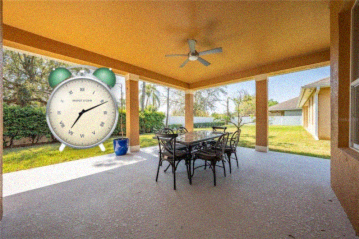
7:11
